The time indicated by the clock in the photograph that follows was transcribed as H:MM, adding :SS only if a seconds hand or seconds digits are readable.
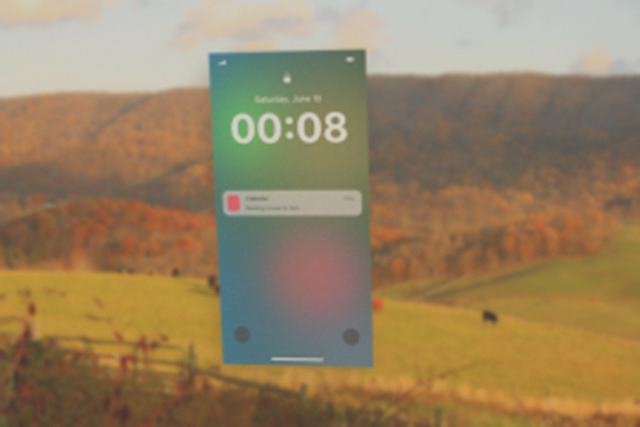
0:08
